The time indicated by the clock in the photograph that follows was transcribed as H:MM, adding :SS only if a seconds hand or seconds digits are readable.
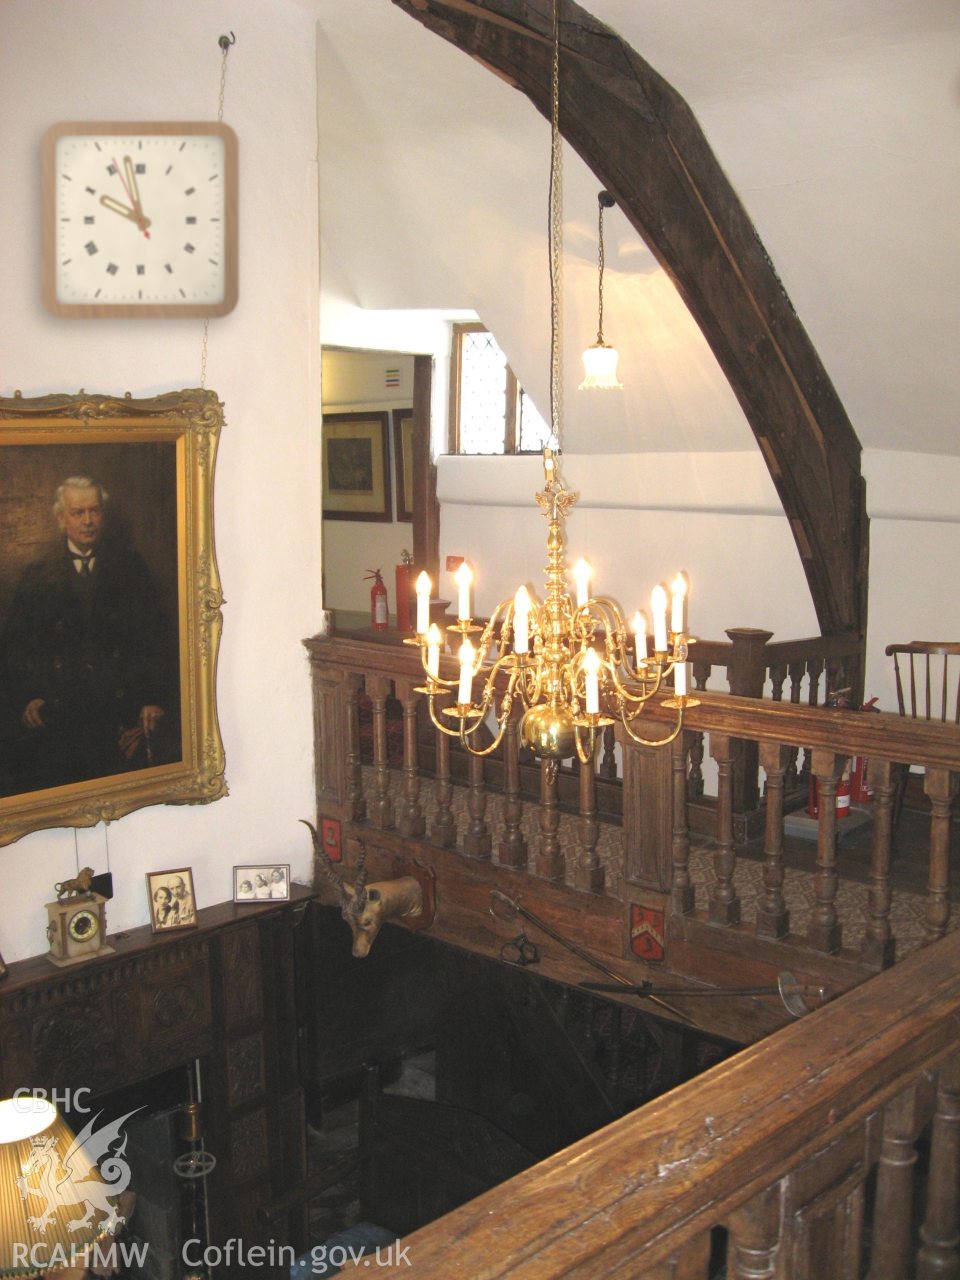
9:57:56
